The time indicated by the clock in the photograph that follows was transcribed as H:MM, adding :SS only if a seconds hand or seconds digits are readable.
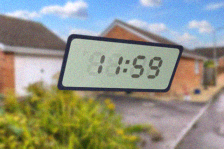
11:59
